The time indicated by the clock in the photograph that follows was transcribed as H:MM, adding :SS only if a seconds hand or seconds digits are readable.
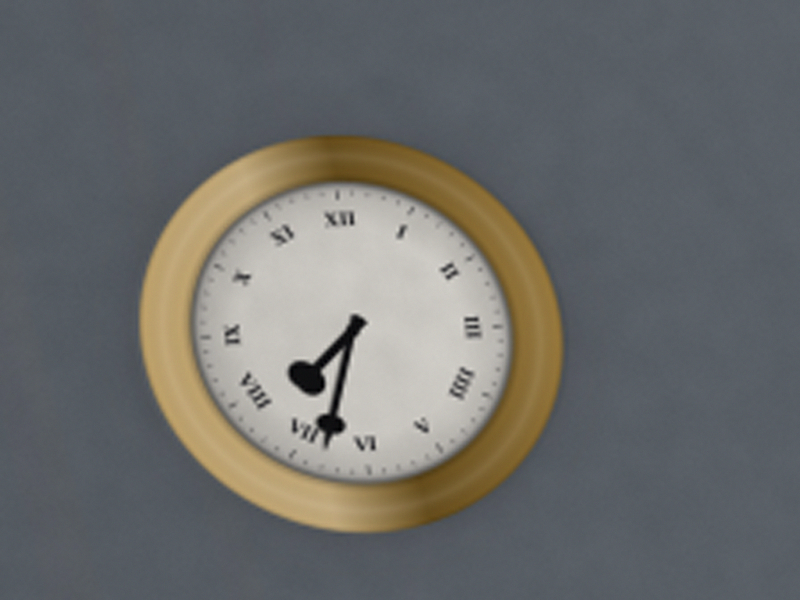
7:33
